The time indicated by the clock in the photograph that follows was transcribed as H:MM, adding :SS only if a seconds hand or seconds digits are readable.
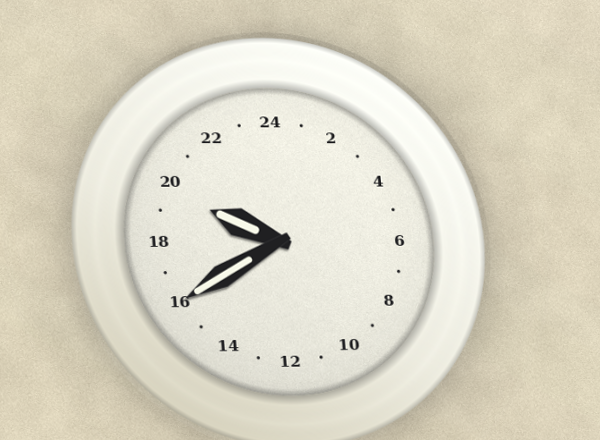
19:40
